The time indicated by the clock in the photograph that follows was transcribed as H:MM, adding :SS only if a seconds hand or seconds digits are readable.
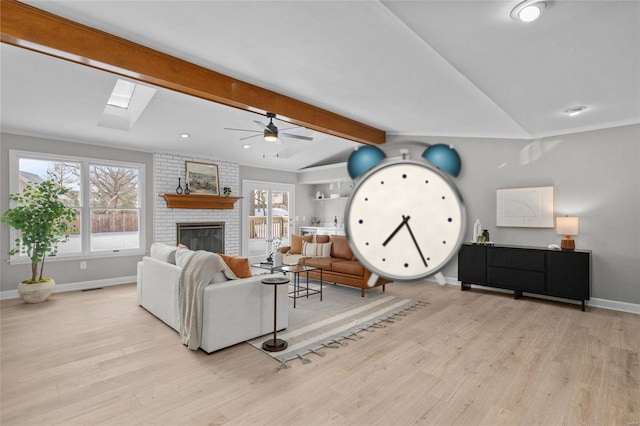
7:26
